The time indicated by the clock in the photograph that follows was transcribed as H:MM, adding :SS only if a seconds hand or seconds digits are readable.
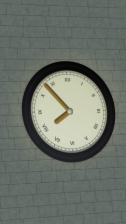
7:53
